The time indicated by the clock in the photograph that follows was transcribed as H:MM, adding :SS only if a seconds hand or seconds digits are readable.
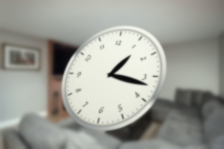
1:17
